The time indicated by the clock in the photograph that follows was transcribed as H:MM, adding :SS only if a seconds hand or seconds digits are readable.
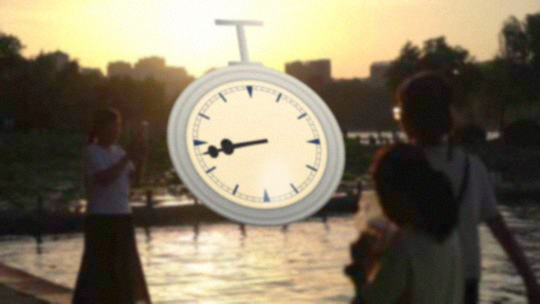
8:43
